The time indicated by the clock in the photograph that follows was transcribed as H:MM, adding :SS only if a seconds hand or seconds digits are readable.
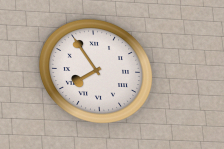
7:55
